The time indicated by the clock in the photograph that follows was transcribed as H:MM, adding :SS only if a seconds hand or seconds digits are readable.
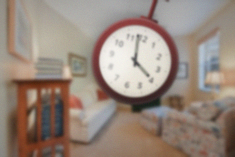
3:58
